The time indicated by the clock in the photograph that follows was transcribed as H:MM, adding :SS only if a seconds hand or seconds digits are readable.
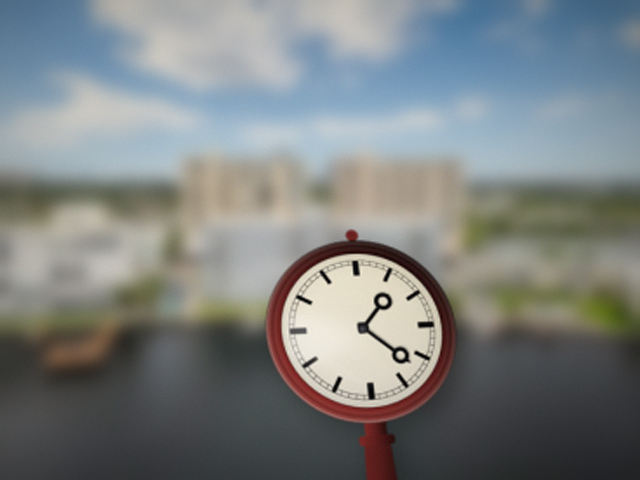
1:22
